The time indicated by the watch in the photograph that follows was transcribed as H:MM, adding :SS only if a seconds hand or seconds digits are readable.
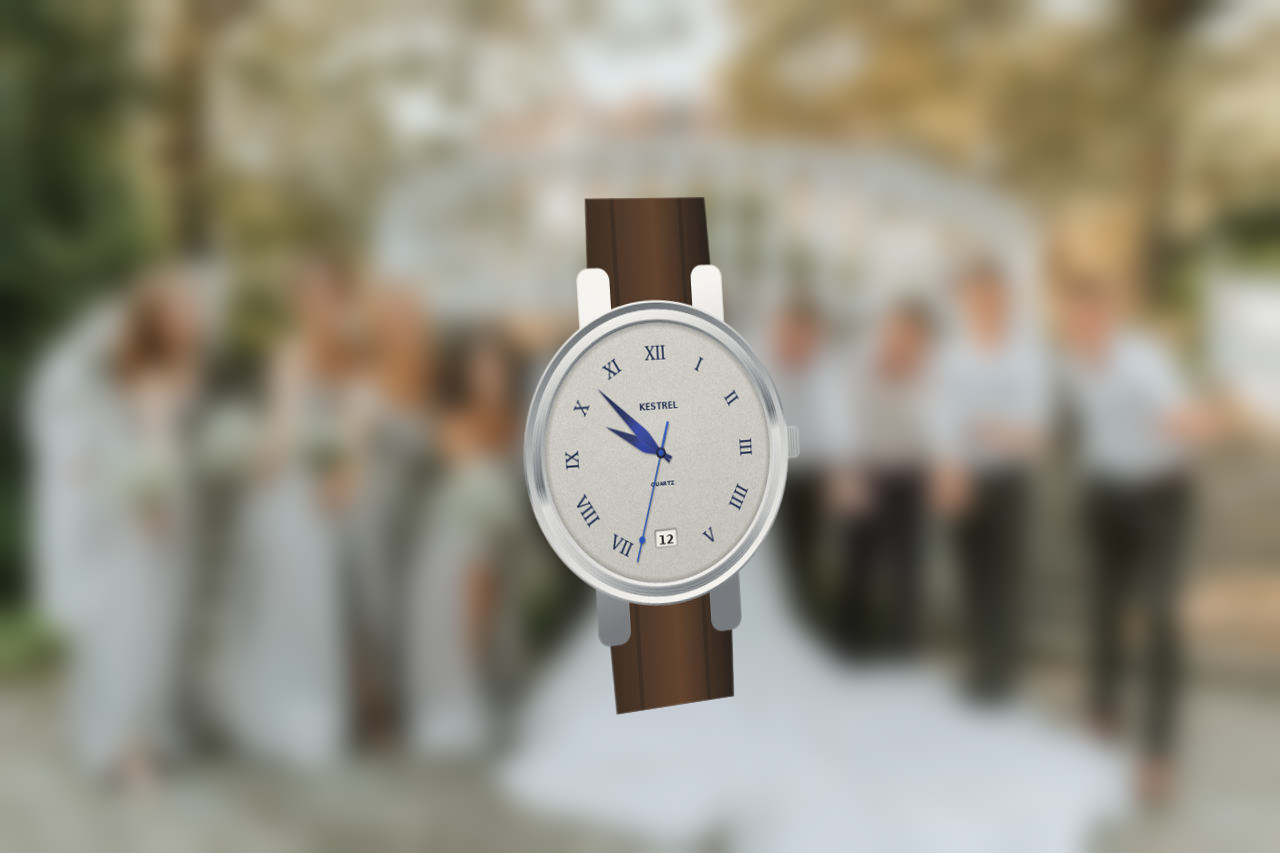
9:52:33
